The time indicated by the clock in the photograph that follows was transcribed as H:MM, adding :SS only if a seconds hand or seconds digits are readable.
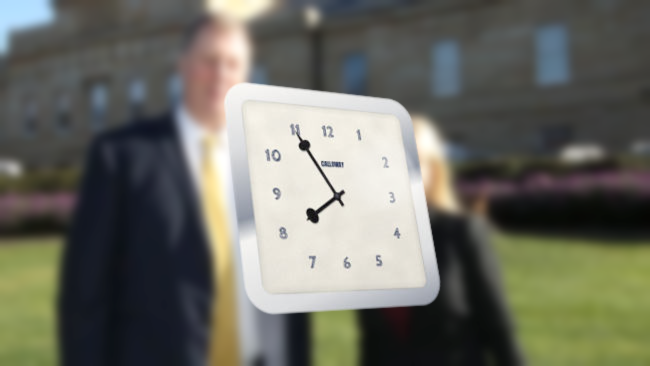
7:55
